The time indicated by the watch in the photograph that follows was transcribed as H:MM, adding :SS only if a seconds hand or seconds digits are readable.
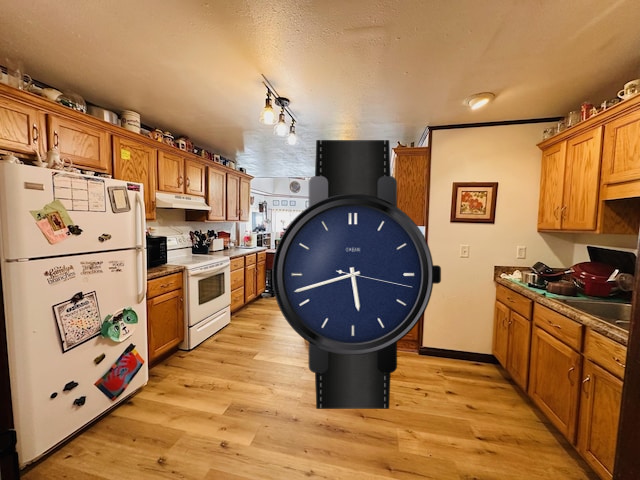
5:42:17
